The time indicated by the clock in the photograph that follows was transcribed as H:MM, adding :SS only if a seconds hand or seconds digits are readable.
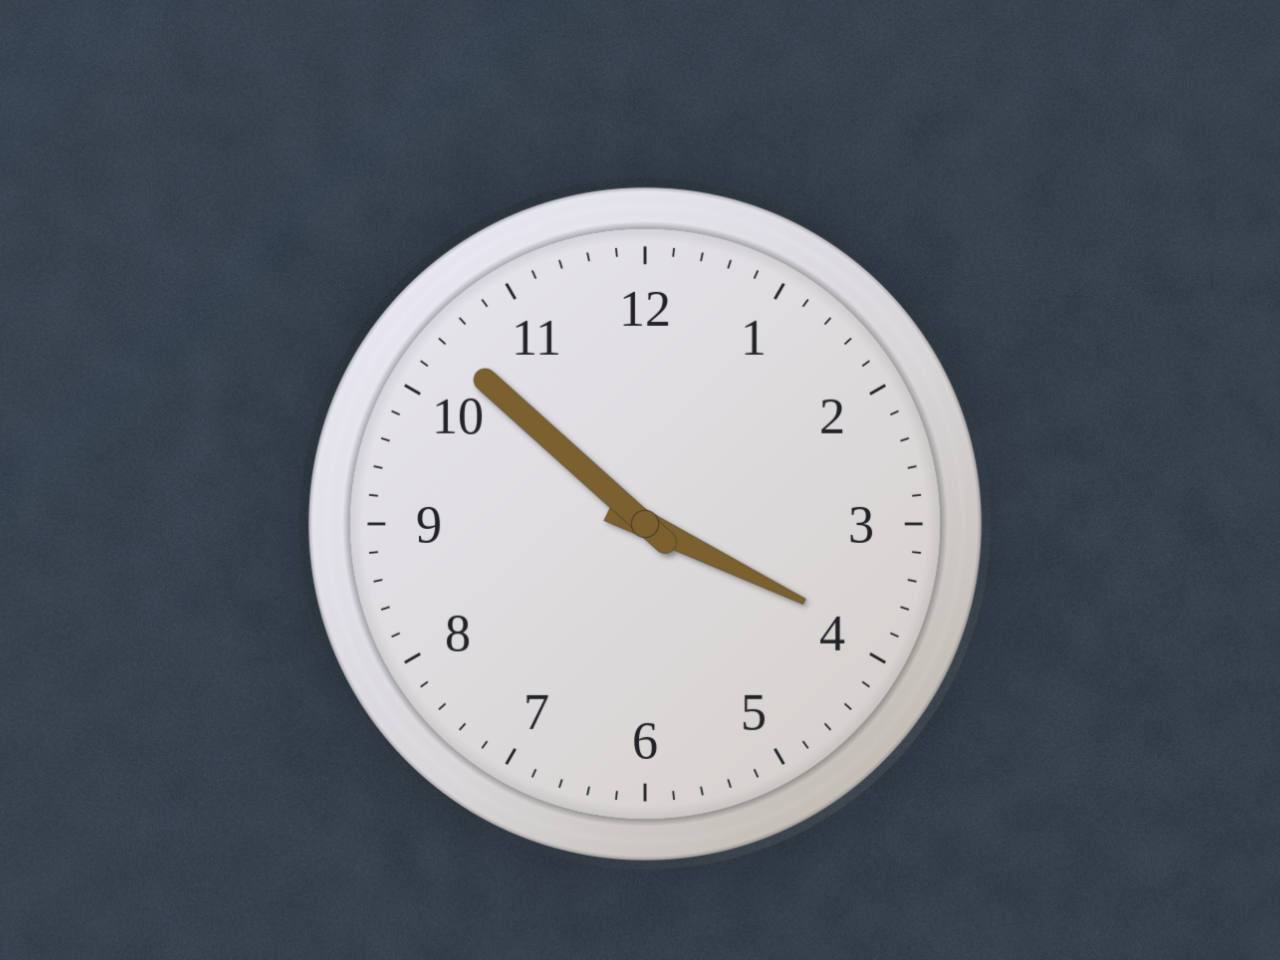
3:52
